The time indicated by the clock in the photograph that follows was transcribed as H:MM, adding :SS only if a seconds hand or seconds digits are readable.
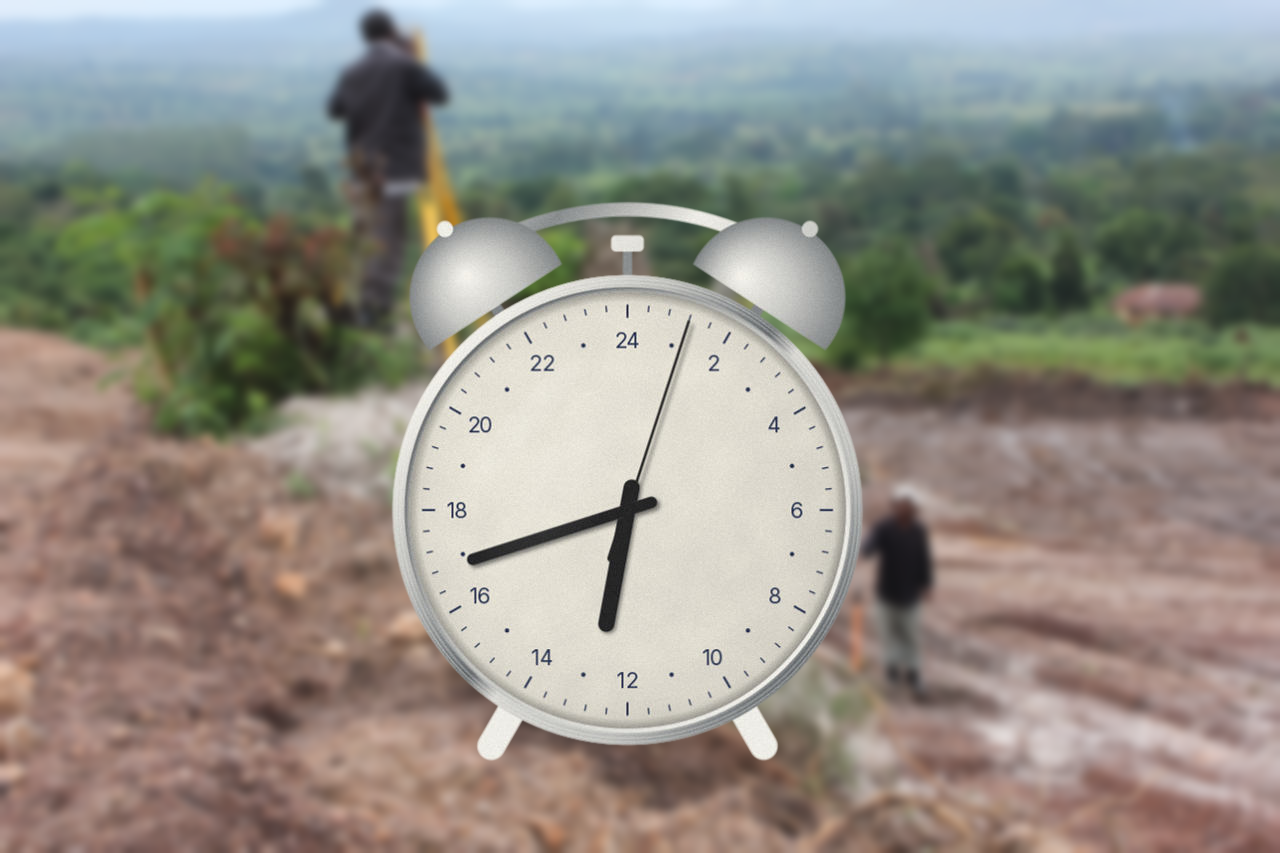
12:42:03
